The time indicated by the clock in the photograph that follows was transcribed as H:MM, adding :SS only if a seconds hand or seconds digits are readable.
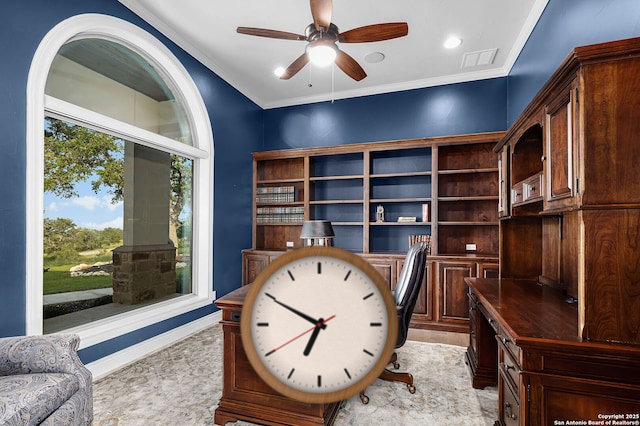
6:49:40
